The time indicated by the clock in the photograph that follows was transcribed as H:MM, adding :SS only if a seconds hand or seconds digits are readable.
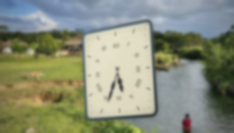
5:34
